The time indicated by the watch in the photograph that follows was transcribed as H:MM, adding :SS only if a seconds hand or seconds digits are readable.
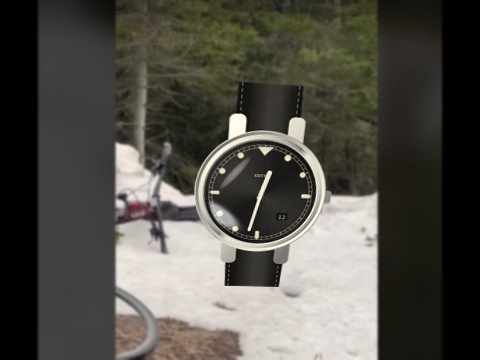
12:32
